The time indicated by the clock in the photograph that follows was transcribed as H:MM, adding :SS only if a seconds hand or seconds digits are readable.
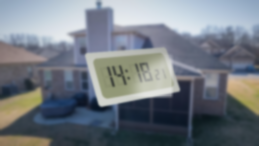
14:18
